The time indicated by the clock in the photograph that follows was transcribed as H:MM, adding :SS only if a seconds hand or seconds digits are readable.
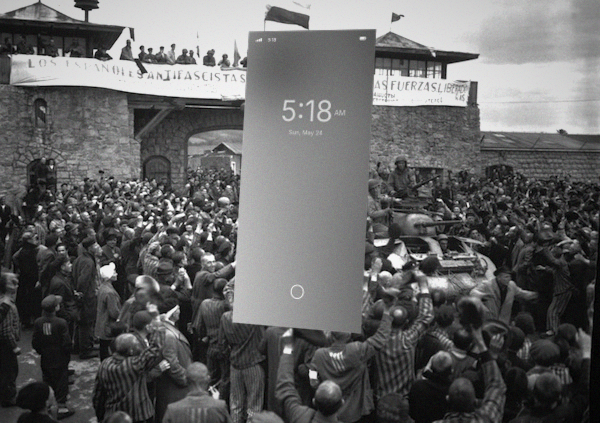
5:18
